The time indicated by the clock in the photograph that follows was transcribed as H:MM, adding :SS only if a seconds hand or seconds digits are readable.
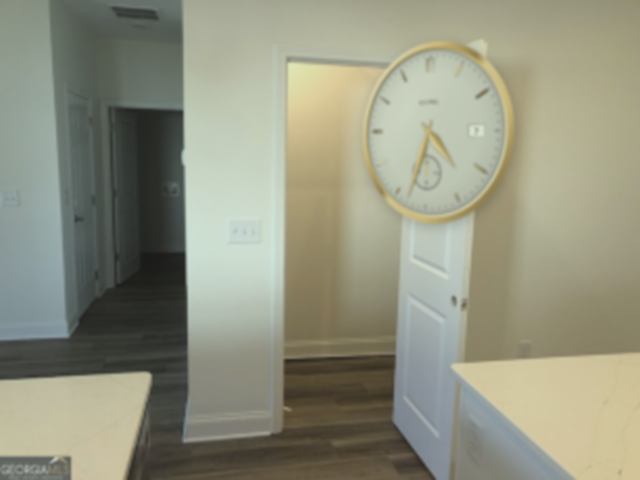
4:33
